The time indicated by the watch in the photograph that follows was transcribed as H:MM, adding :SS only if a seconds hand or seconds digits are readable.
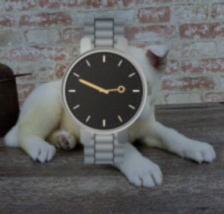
2:49
